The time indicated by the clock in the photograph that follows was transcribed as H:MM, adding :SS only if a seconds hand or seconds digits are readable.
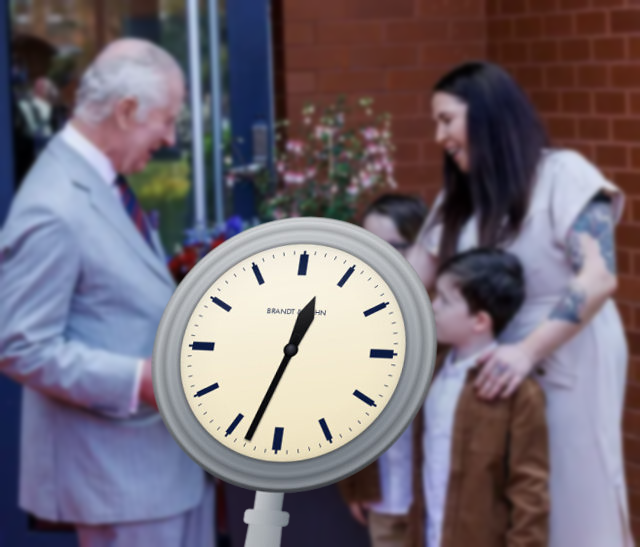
12:33
